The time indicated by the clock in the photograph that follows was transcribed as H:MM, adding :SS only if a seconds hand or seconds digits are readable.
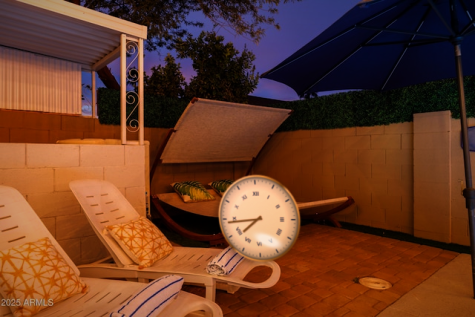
7:44
